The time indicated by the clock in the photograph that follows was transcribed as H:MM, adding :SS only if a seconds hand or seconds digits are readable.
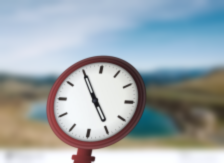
4:55
